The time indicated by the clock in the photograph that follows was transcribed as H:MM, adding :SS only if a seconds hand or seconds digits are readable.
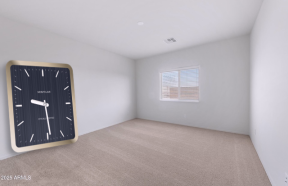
9:29
